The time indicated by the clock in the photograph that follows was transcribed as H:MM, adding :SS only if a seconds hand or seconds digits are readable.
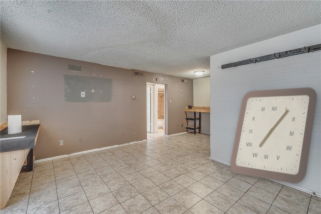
7:06
